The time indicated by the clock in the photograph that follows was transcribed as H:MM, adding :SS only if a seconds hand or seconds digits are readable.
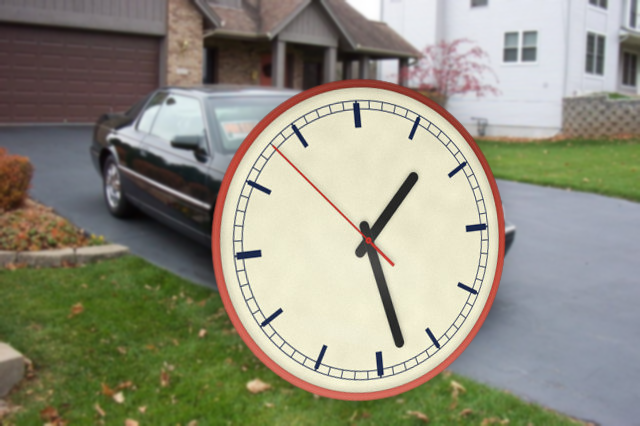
1:27:53
